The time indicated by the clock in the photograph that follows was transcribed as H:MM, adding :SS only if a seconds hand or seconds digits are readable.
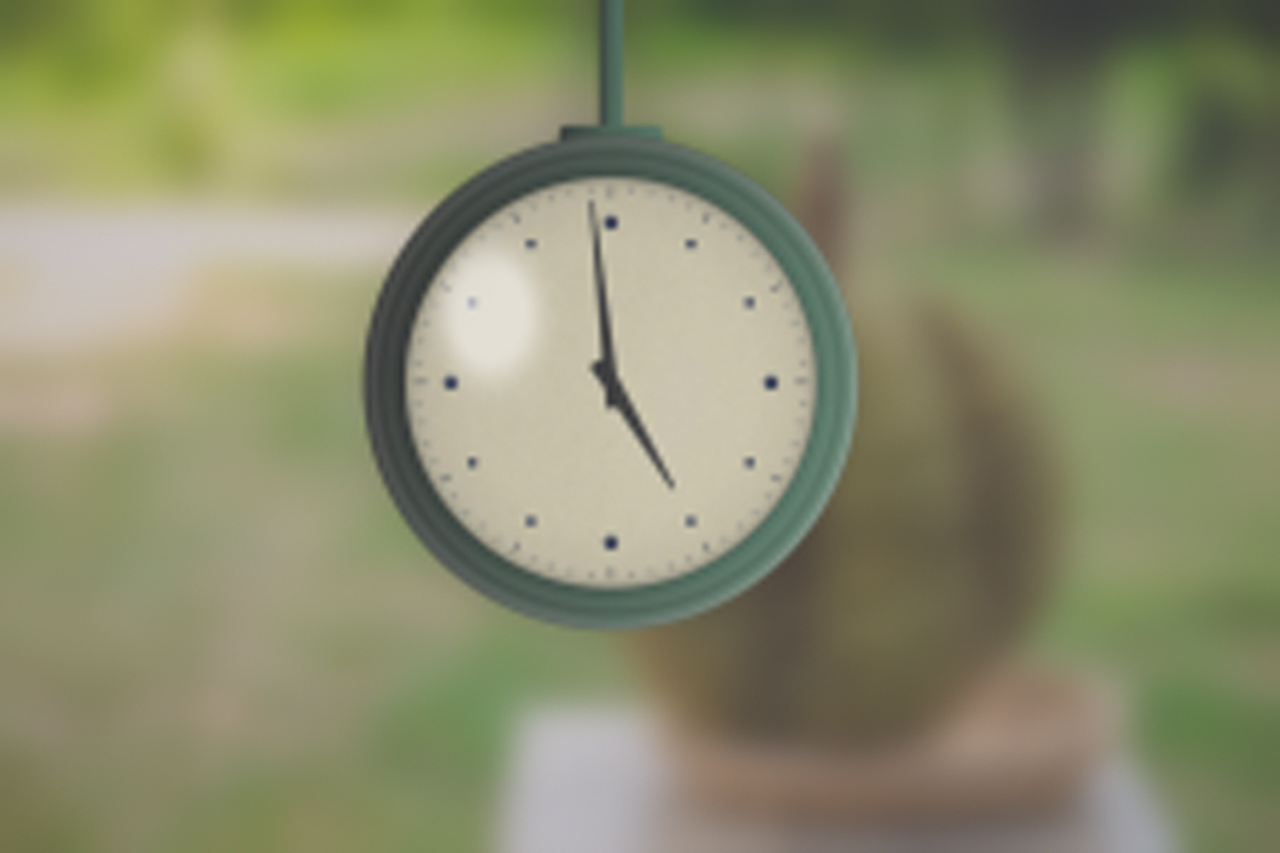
4:59
